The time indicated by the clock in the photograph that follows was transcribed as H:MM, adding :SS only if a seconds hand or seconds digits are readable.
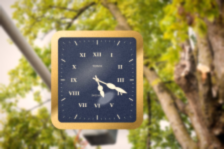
5:19
